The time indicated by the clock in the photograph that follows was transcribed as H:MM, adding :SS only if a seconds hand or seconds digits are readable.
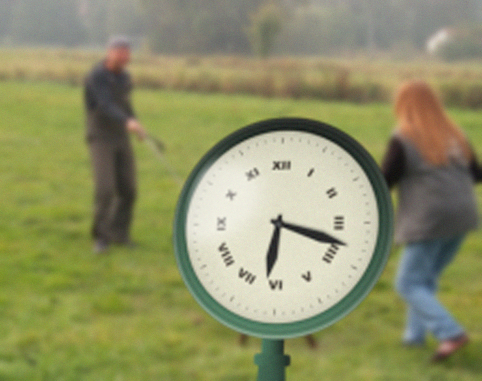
6:18
